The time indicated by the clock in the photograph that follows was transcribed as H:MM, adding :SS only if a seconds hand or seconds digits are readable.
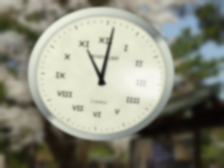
11:01
